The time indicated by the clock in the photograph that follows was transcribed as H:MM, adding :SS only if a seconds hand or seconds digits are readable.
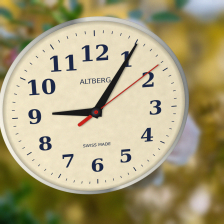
9:05:09
